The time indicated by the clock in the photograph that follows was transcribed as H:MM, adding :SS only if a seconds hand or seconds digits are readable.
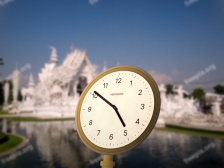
4:51
